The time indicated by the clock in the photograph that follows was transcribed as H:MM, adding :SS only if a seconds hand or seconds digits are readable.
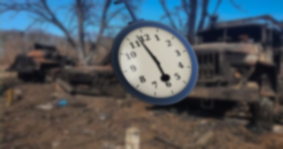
5:58
